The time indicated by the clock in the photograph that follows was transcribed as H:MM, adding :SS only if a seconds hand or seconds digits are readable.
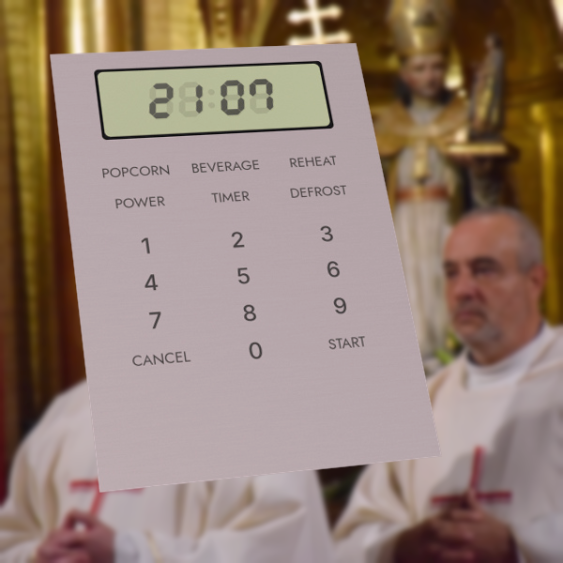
21:07
